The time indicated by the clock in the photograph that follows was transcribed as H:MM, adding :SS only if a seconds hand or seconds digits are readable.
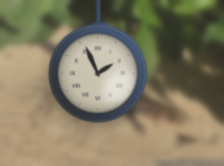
1:56
